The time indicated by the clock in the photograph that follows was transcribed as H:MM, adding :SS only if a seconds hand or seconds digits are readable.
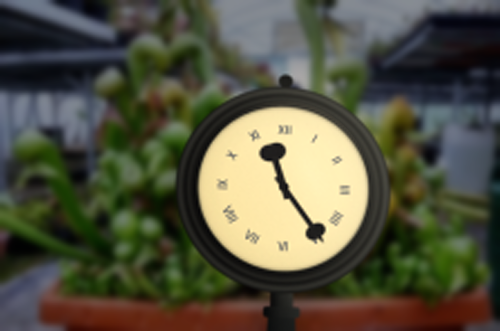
11:24
